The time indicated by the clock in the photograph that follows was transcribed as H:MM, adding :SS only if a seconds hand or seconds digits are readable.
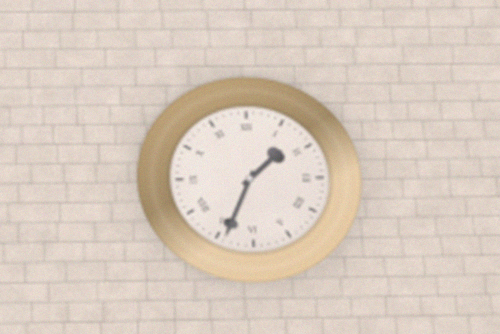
1:34
